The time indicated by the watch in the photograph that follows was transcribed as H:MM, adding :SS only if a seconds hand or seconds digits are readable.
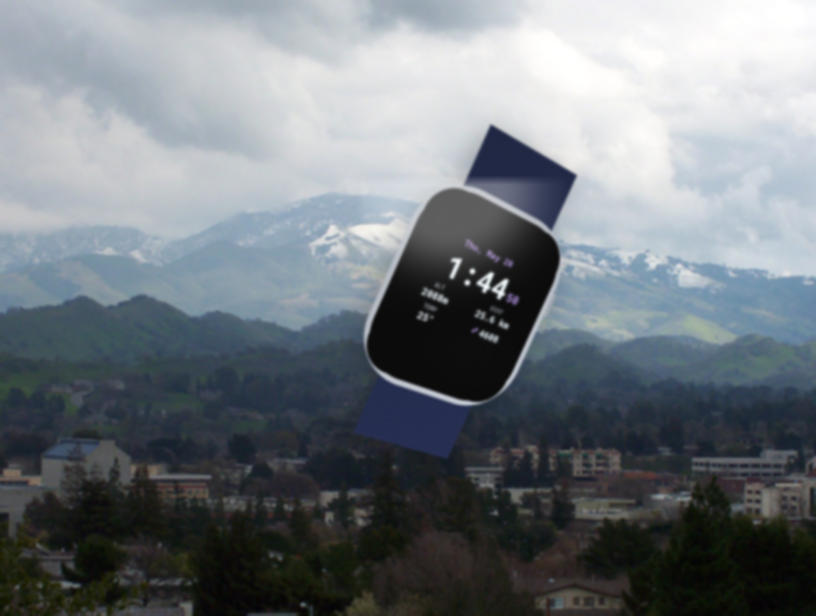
1:44
